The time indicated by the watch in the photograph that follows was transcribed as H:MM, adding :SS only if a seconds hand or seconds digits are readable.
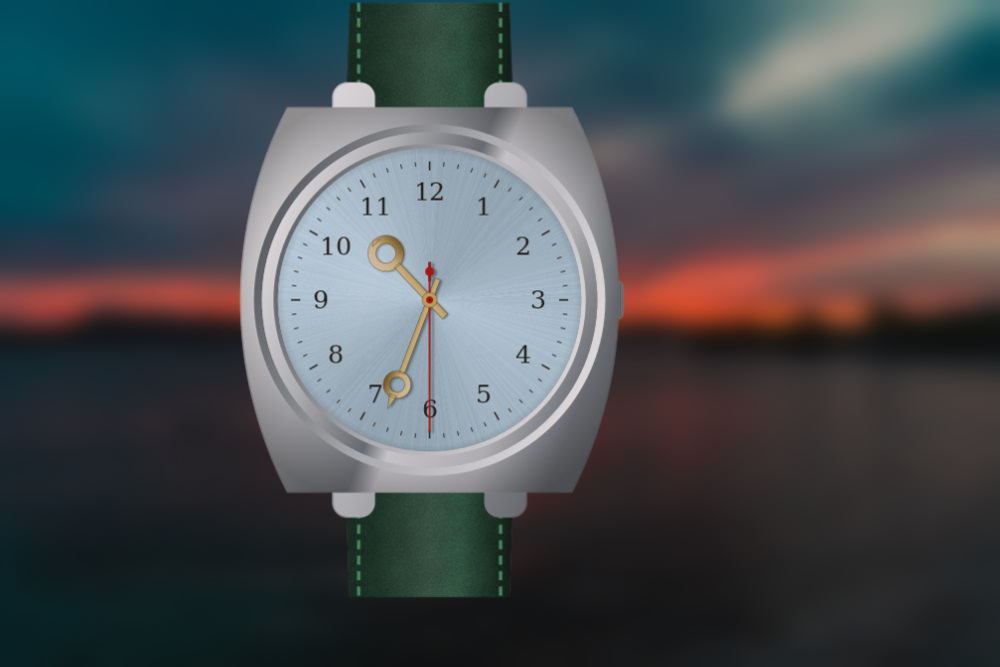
10:33:30
